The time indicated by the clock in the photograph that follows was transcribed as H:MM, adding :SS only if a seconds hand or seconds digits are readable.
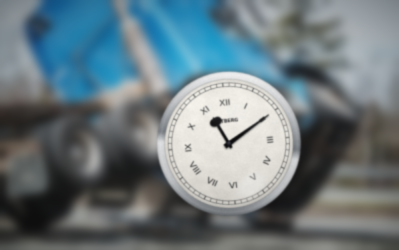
11:10
